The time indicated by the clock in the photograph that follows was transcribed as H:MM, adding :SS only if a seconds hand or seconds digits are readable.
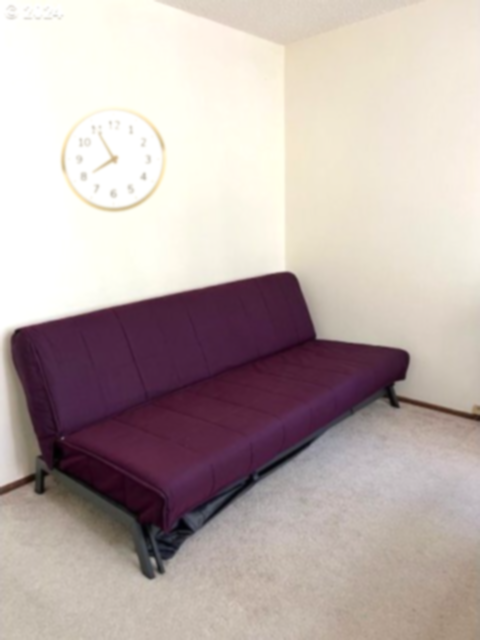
7:55
